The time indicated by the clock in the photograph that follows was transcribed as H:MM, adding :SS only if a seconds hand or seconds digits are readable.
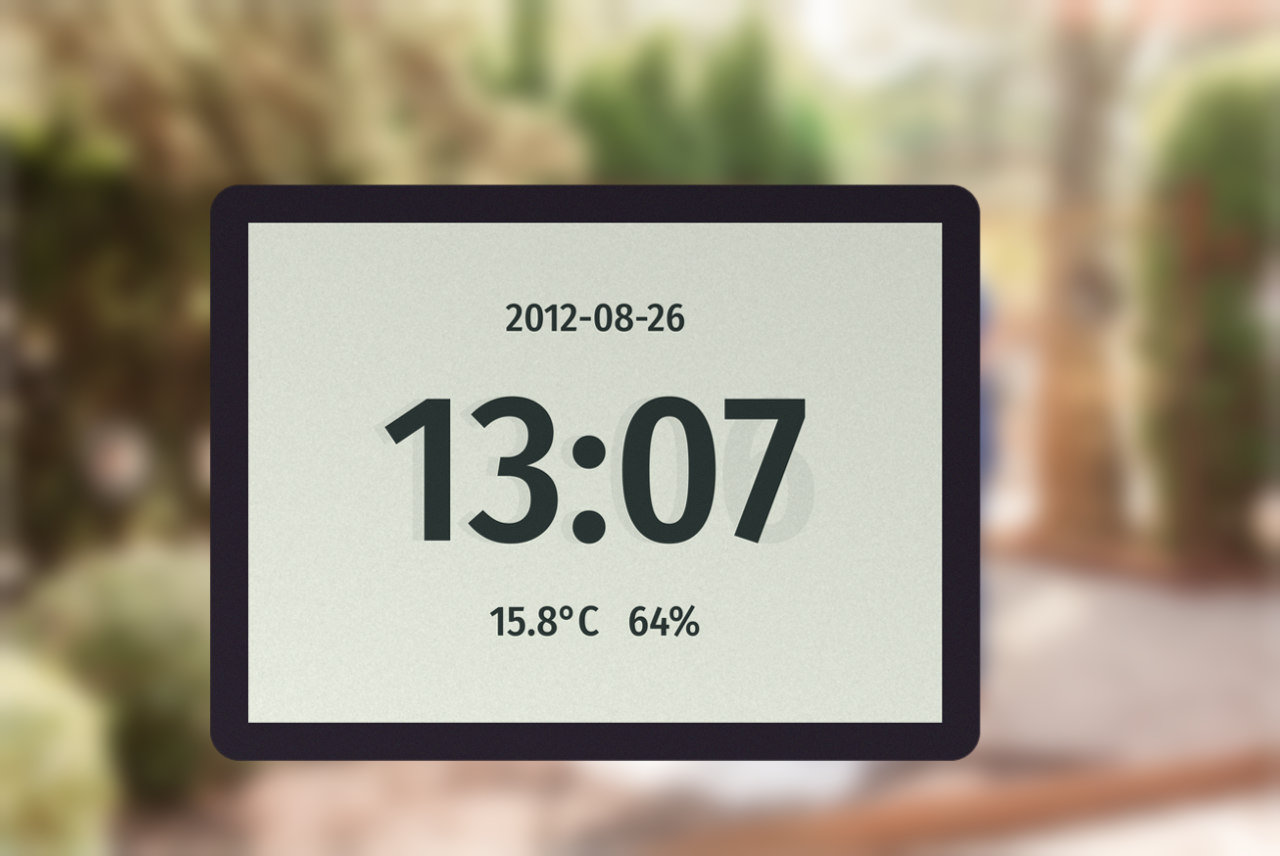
13:07
